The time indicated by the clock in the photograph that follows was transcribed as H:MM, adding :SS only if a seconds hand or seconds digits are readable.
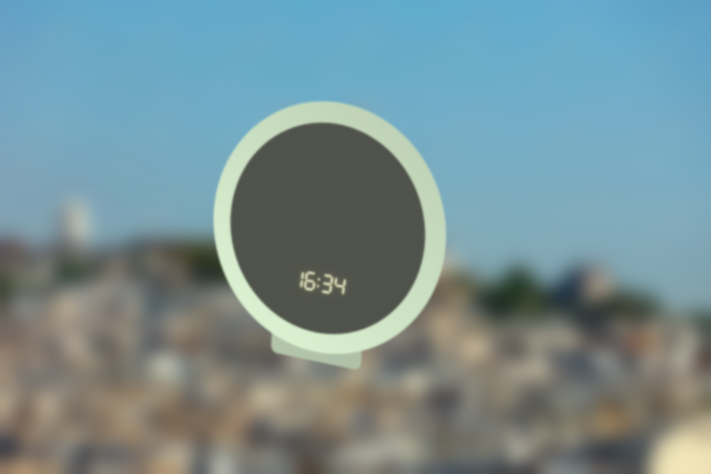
16:34
